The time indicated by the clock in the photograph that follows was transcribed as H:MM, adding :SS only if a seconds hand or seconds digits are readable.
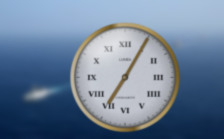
7:05
